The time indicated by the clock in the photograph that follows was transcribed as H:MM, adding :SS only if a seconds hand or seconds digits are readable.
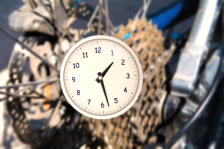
1:28
